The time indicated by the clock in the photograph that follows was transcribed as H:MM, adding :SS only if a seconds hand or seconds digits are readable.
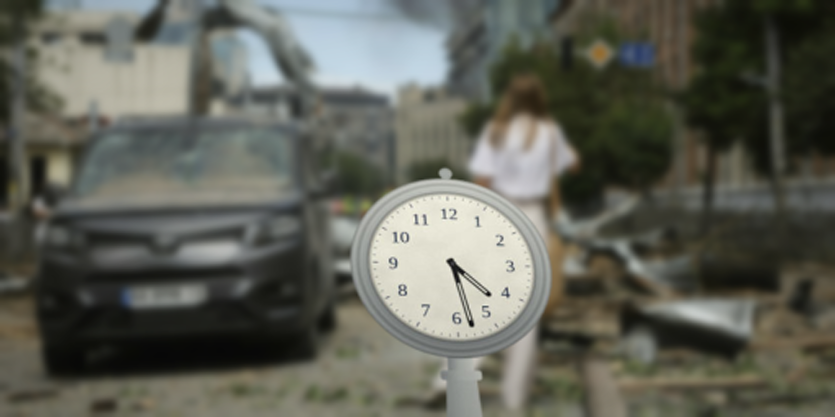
4:28
